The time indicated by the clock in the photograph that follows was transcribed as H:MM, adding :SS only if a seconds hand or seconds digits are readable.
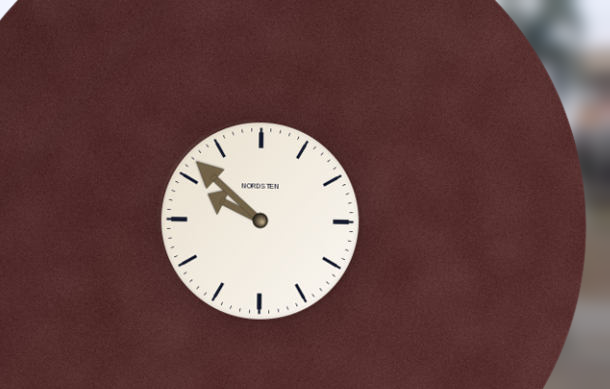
9:52
